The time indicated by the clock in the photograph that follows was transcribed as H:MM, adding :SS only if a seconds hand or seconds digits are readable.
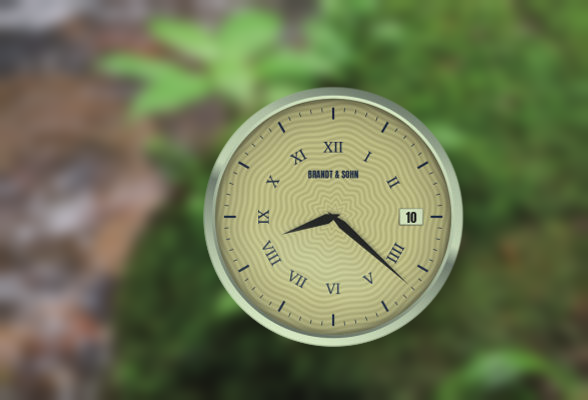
8:22
